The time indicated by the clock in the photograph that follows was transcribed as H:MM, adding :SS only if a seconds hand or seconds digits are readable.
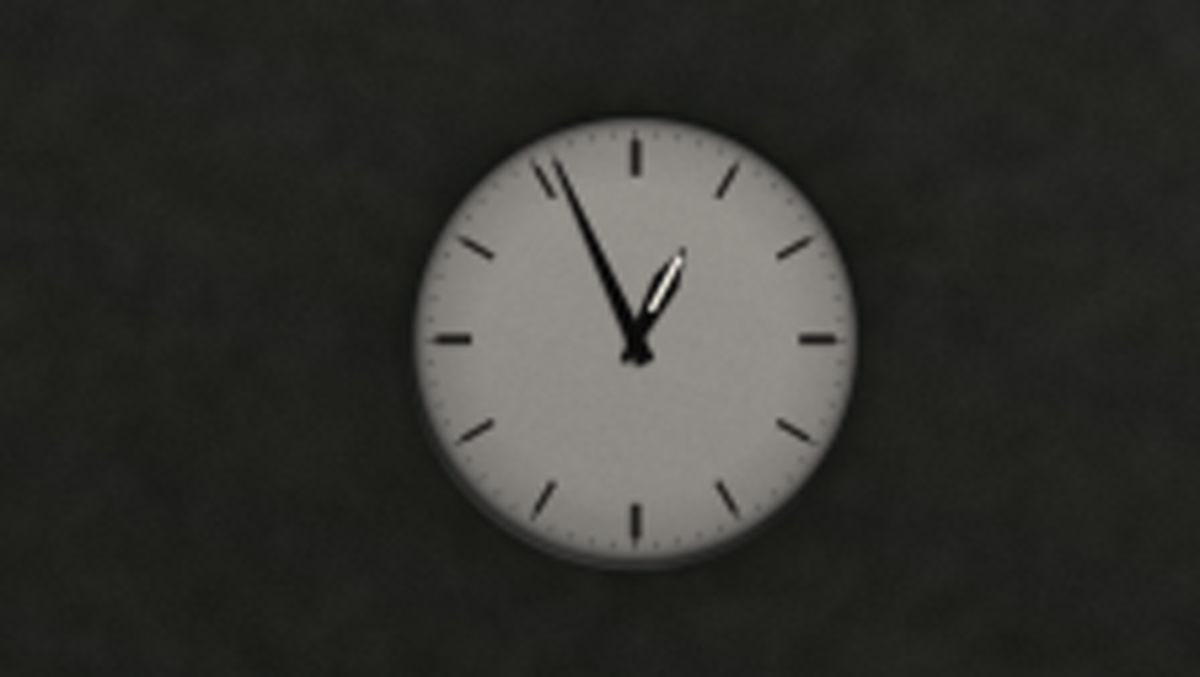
12:56
